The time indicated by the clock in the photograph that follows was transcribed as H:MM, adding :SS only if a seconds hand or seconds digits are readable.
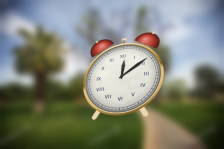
12:09
